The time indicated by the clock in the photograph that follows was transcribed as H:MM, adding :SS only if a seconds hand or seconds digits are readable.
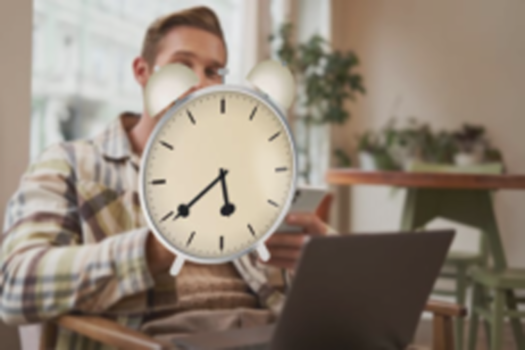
5:39
